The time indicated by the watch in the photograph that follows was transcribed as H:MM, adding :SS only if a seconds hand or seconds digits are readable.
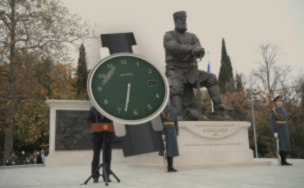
6:33
